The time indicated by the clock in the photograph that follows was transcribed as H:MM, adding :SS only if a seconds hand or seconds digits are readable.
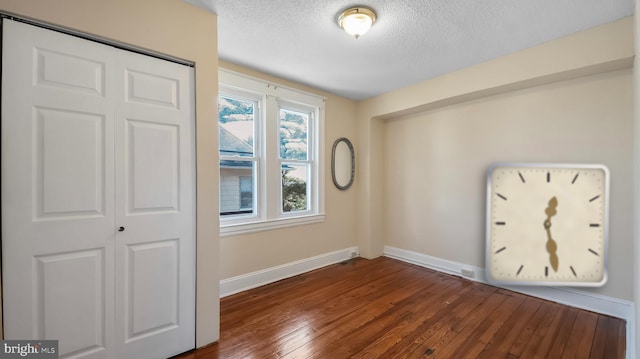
12:28
